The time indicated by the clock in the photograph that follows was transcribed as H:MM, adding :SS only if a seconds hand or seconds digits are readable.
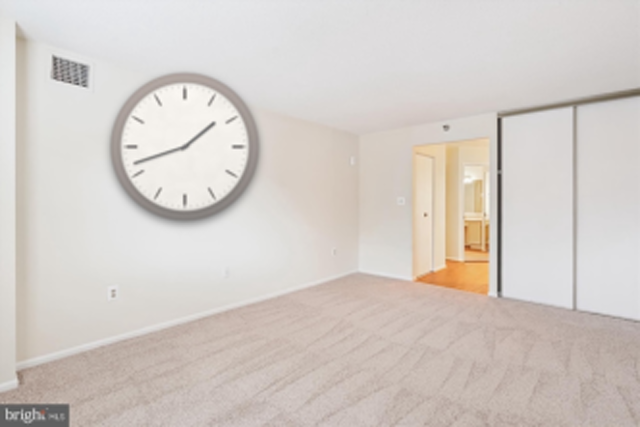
1:42
